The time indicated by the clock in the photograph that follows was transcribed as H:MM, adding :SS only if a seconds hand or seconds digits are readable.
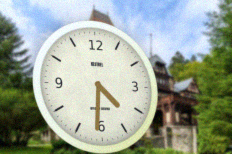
4:31
